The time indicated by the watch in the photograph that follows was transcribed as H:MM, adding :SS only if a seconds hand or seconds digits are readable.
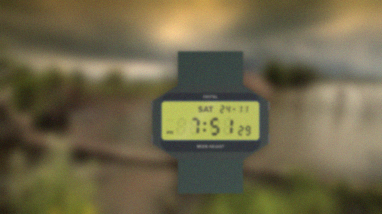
7:51
